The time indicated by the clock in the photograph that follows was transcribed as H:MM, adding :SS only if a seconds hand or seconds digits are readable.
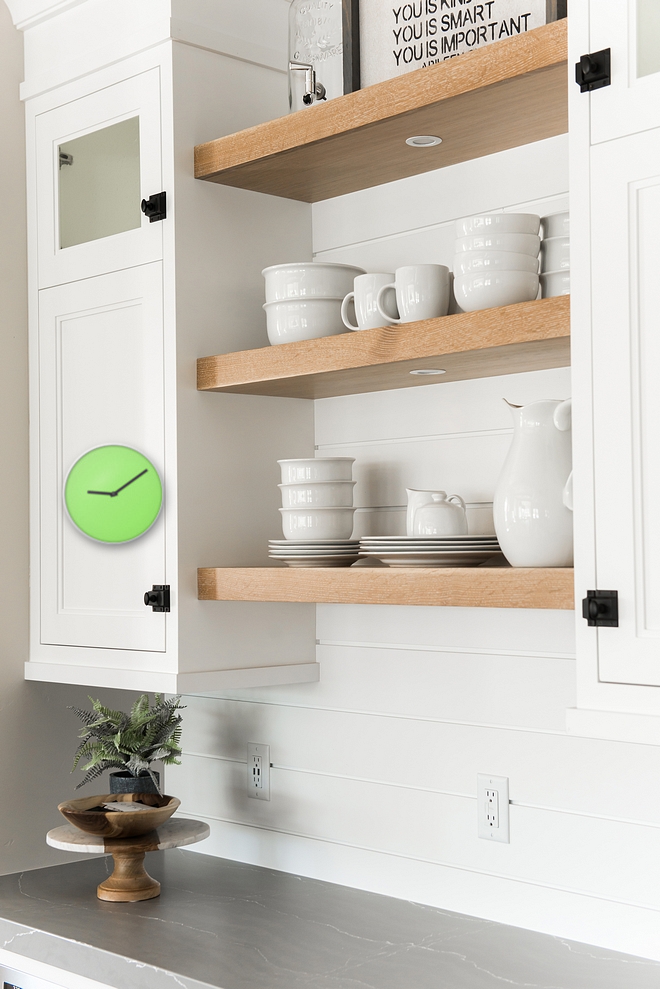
9:09
